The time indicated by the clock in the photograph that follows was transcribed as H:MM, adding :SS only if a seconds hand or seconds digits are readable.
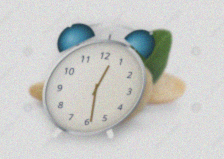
12:29
